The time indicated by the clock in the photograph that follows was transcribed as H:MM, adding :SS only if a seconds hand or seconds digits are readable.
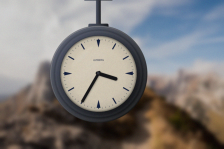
3:35
